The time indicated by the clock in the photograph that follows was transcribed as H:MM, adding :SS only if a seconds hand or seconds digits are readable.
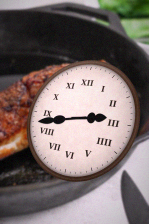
2:43
